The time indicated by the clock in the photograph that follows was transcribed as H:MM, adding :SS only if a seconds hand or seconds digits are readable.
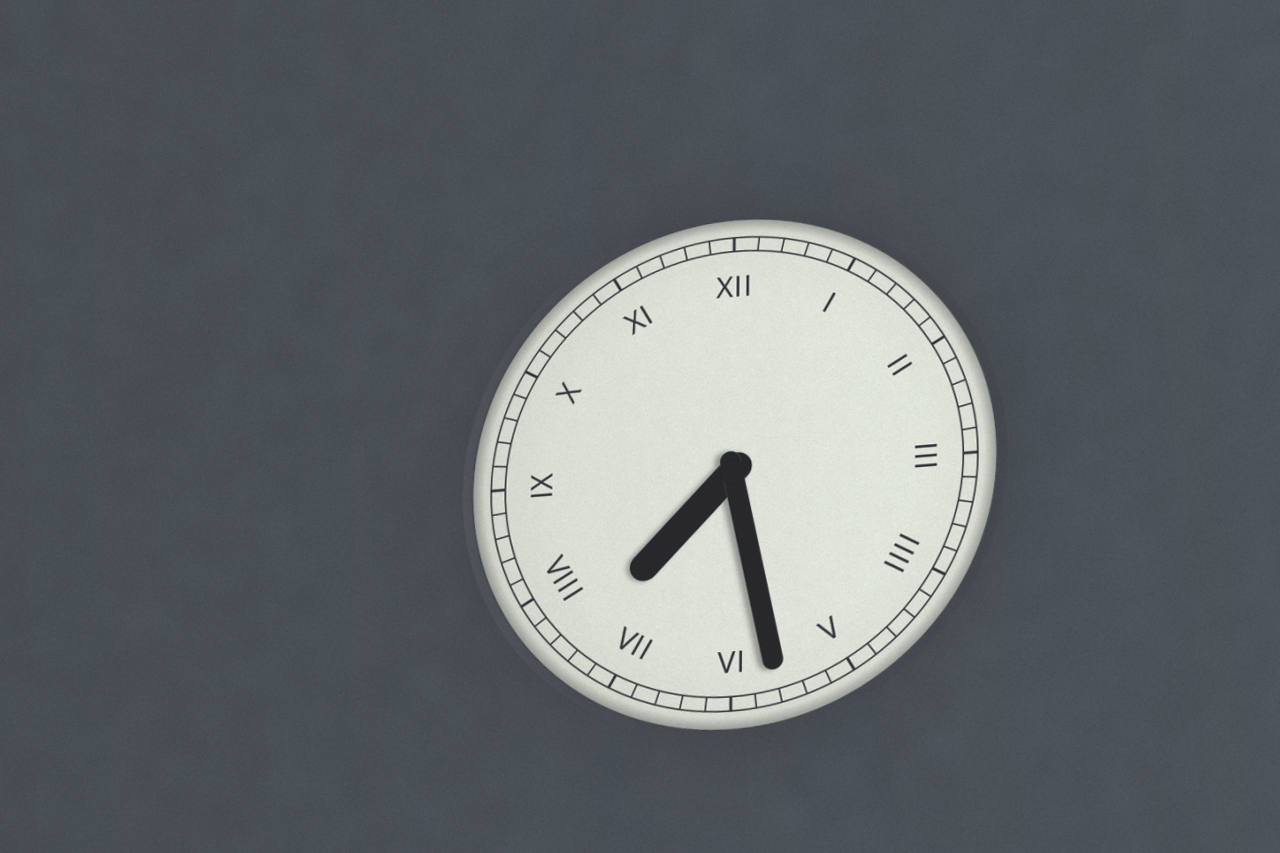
7:28
